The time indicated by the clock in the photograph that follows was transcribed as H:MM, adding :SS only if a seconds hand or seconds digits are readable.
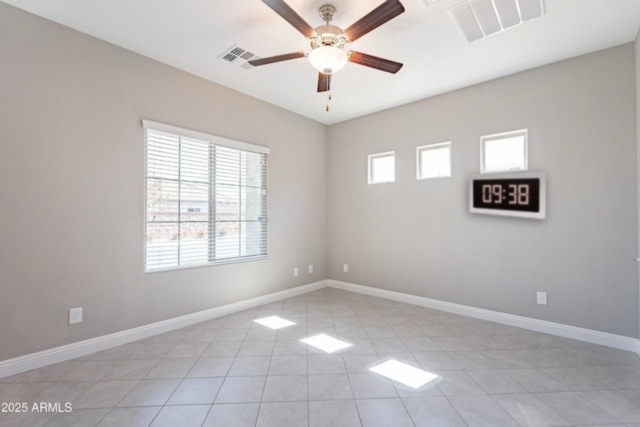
9:38
